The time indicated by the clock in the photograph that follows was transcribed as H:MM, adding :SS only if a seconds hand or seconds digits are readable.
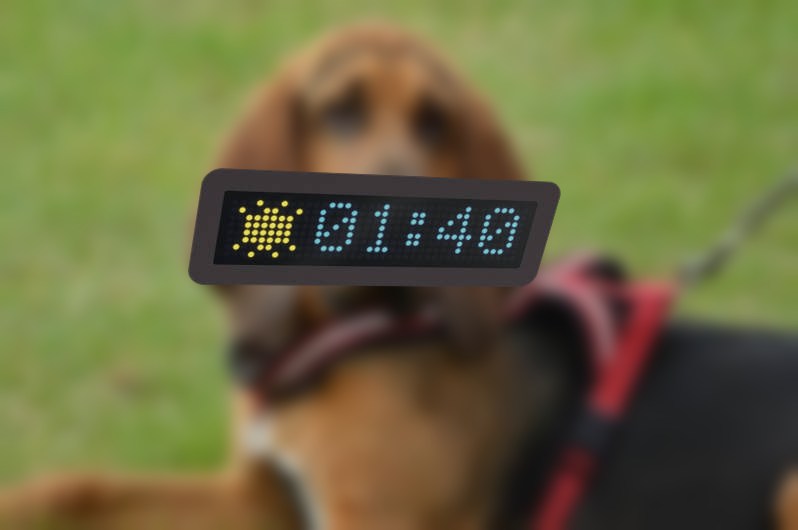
1:40
